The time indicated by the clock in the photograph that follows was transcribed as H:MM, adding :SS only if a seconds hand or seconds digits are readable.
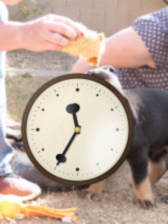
11:35
